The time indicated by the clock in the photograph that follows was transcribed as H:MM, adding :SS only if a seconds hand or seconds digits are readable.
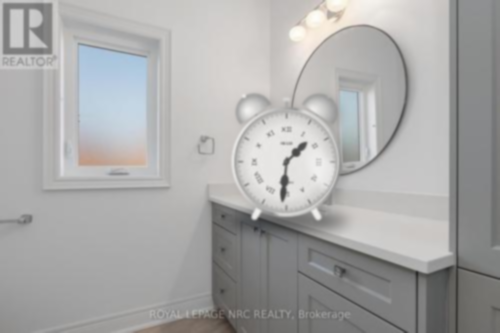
1:31
